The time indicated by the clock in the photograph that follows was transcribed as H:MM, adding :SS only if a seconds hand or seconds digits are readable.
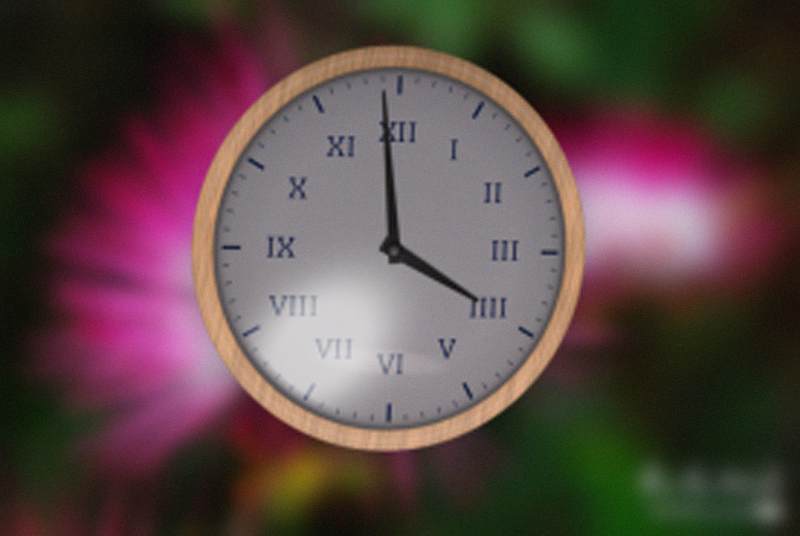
3:59
